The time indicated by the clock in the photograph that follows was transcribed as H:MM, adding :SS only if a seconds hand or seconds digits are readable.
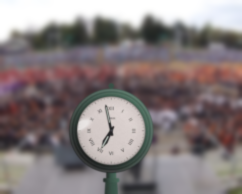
6:58
